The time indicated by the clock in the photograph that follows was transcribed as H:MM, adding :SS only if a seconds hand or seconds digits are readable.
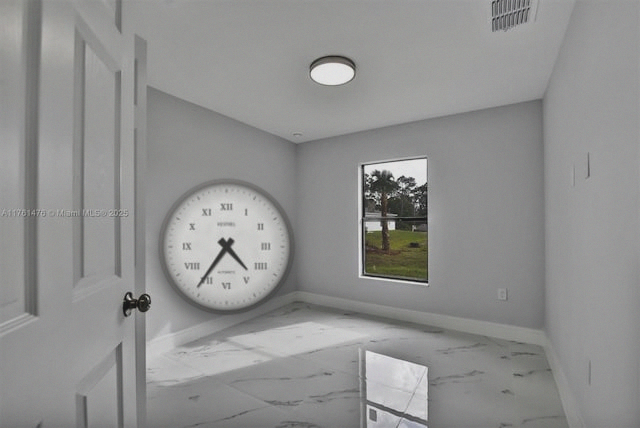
4:36
